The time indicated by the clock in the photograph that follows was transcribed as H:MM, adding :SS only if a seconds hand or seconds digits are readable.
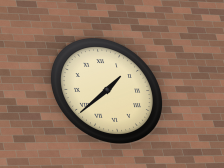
1:39
